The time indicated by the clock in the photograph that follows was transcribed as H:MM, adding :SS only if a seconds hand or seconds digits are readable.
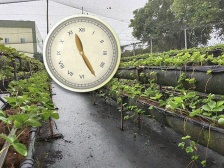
11:25
